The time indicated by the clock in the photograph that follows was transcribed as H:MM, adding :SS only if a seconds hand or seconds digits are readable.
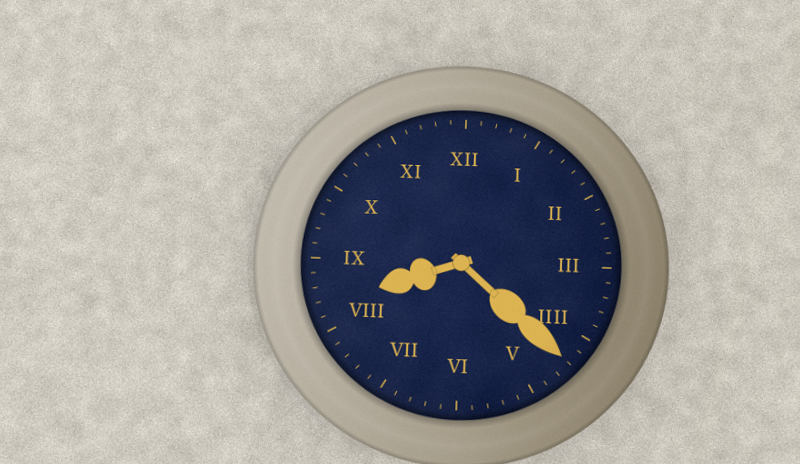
8:22
